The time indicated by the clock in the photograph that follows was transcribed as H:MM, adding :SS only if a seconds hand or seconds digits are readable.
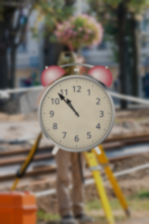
10:53
